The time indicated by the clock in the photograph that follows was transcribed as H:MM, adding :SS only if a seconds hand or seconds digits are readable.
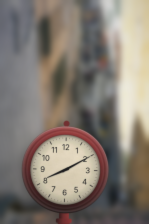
8:10
